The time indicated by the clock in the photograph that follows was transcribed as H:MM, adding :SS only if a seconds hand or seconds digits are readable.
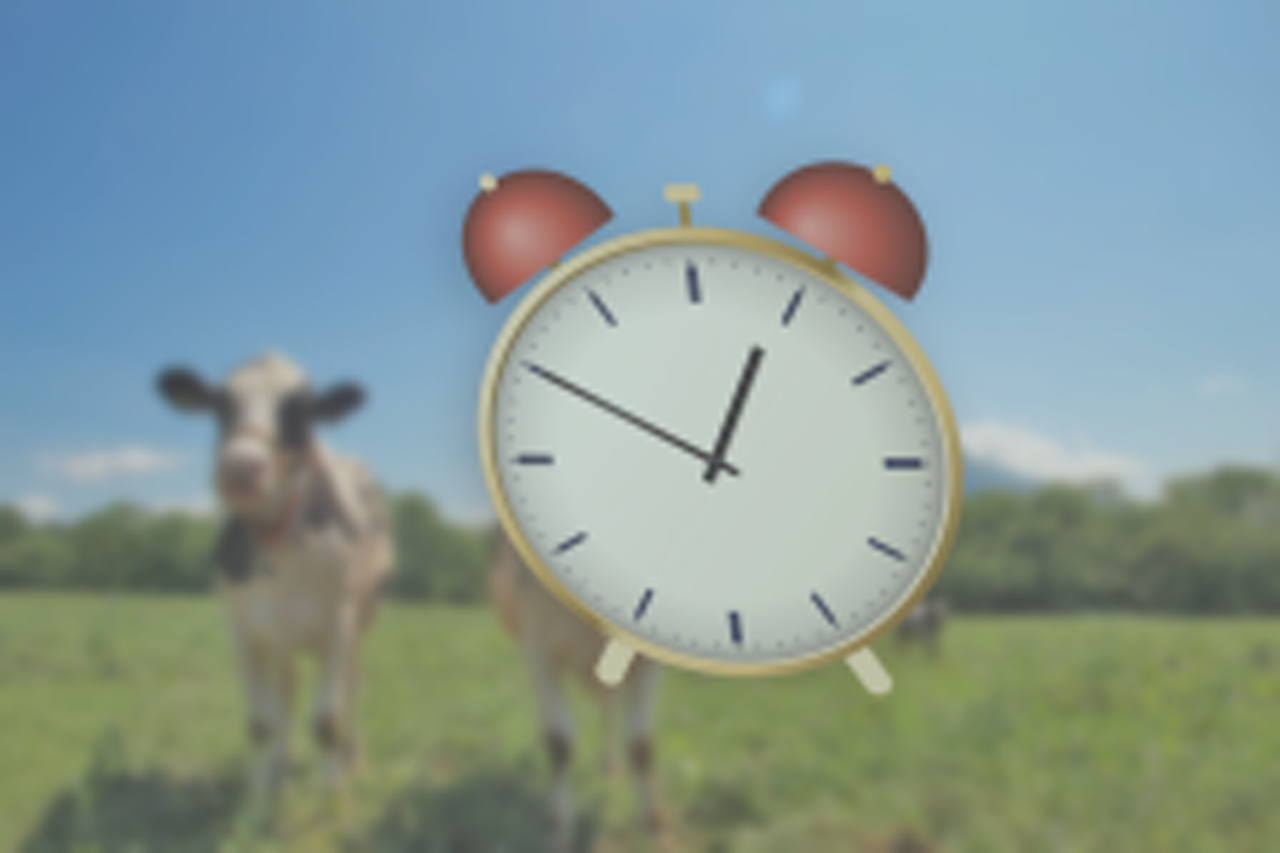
12:50
